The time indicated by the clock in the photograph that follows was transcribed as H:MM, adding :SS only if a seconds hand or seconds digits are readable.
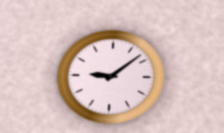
9:08
